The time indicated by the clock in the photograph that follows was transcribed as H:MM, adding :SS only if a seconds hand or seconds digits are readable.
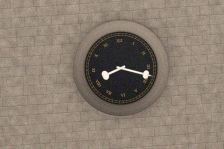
8:18
